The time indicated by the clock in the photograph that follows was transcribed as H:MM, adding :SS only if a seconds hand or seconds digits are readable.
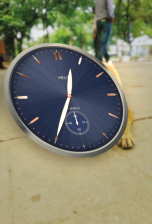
12:35
